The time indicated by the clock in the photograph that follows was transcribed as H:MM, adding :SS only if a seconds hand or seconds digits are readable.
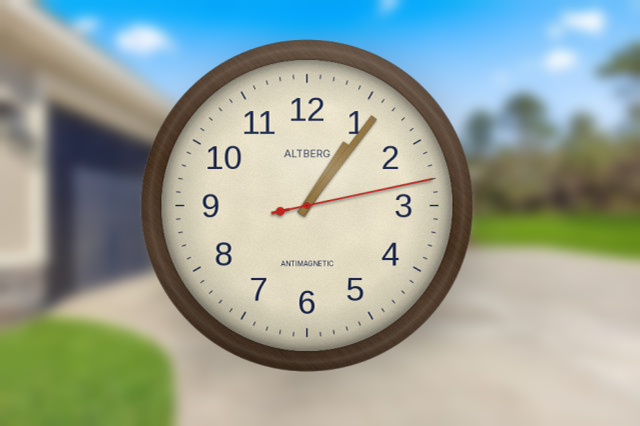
1:06:13
